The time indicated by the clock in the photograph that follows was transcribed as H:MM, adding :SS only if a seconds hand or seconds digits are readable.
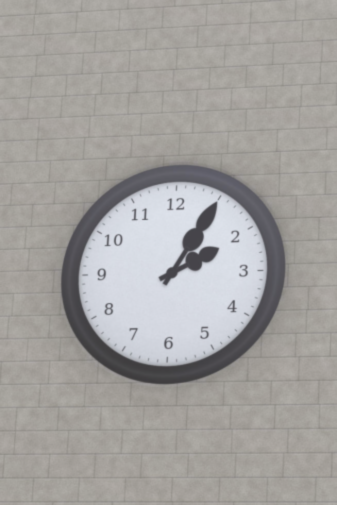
2:05
